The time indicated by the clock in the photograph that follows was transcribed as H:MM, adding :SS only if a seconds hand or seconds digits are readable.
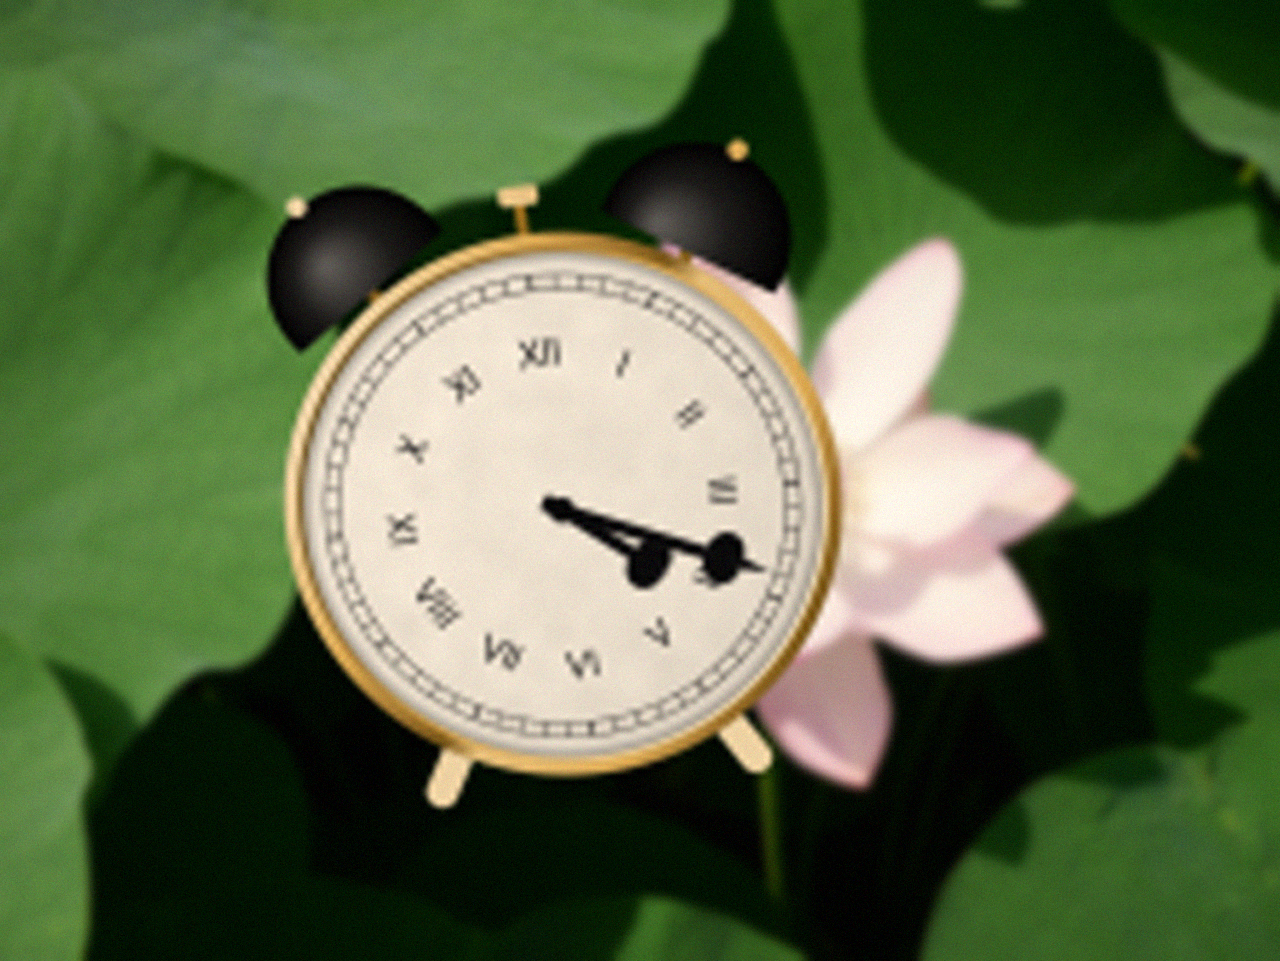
4:19
